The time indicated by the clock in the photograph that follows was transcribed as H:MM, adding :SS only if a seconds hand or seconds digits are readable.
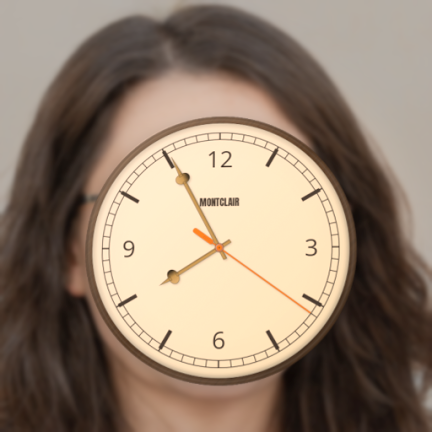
7:55:21
